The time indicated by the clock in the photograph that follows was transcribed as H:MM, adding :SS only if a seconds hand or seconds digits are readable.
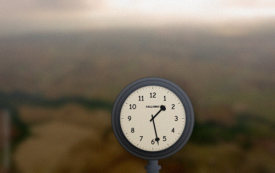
1:28
